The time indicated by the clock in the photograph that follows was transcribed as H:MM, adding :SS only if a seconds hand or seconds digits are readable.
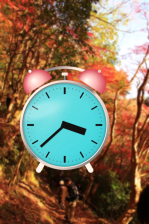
3:38
